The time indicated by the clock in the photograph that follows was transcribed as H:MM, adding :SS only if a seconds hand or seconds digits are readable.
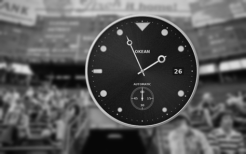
1:56
